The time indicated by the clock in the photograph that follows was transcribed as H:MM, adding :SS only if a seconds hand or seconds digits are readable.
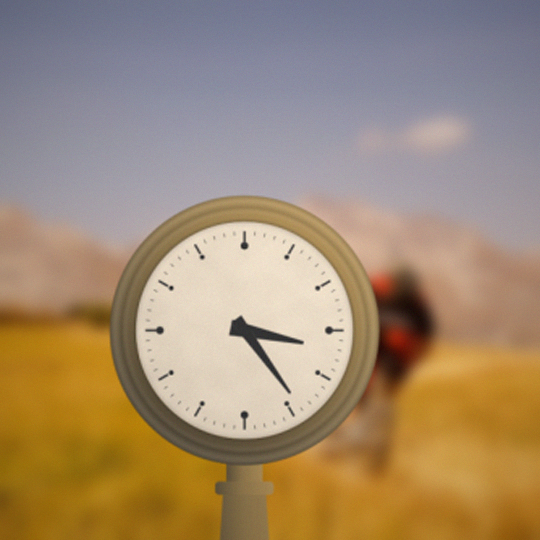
3:24
